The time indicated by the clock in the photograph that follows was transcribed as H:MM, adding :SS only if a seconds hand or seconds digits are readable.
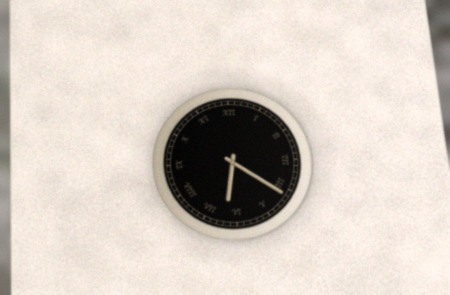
6:21
